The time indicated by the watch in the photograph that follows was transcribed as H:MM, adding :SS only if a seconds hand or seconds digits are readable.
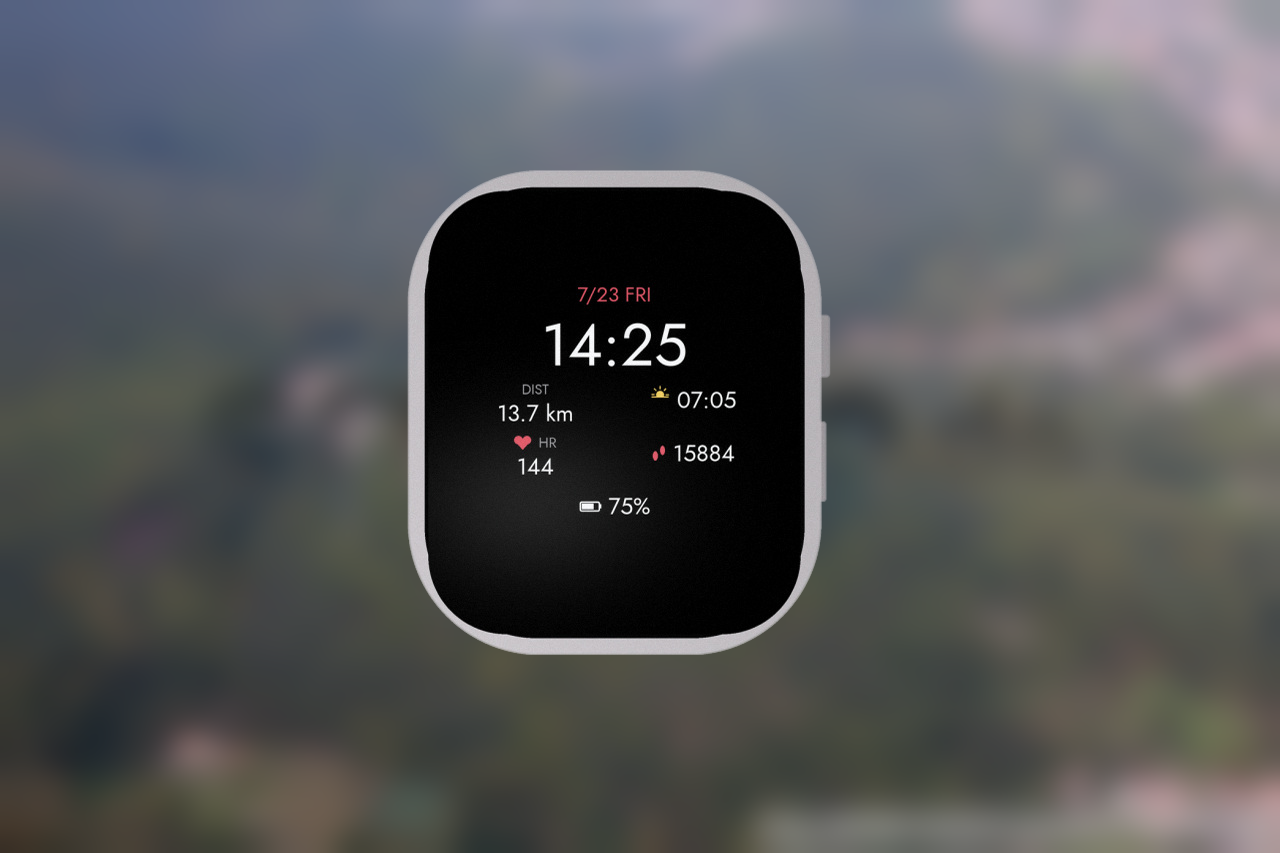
14:25
